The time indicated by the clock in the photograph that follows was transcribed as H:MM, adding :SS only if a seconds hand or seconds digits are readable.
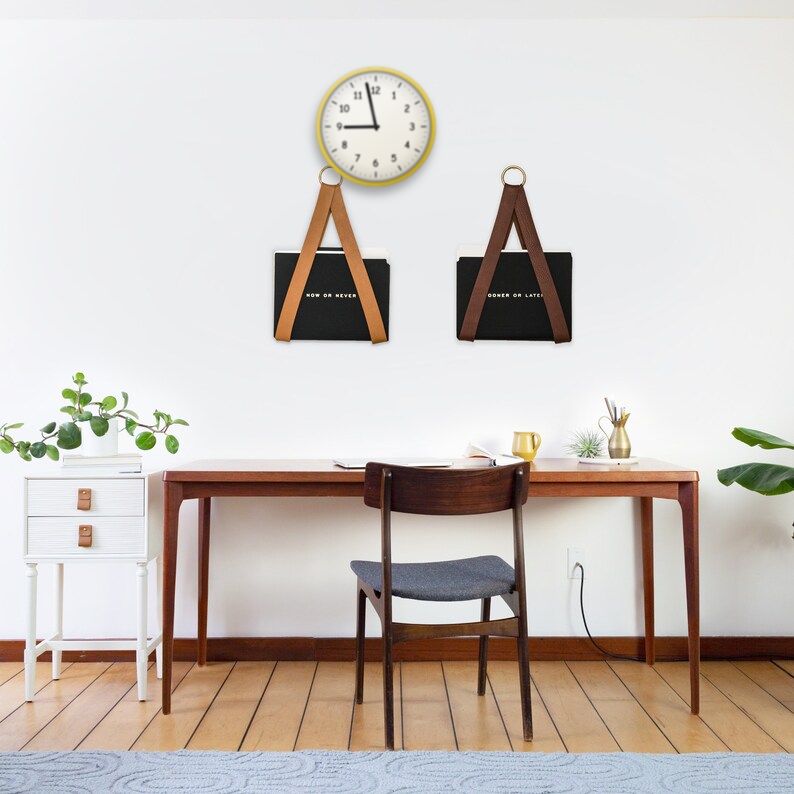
8:58
